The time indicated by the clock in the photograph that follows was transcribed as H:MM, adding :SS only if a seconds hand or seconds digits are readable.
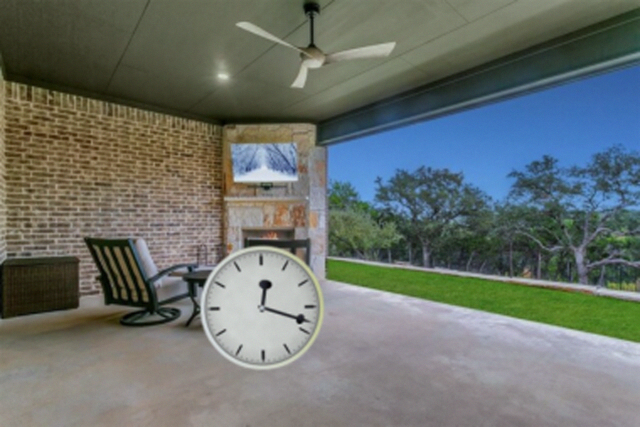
12:18
